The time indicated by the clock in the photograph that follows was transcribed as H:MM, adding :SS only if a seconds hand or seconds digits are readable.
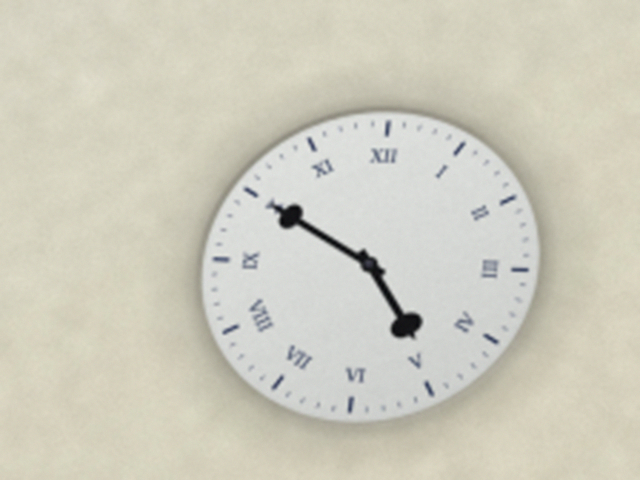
4:50
